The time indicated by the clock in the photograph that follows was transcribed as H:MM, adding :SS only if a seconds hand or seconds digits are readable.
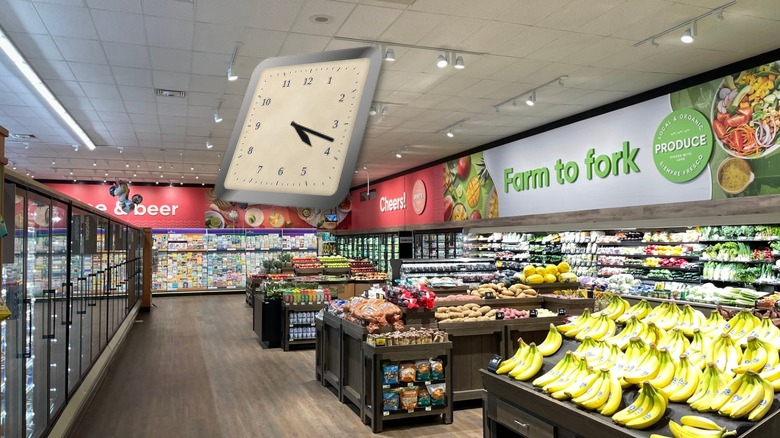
4:18
